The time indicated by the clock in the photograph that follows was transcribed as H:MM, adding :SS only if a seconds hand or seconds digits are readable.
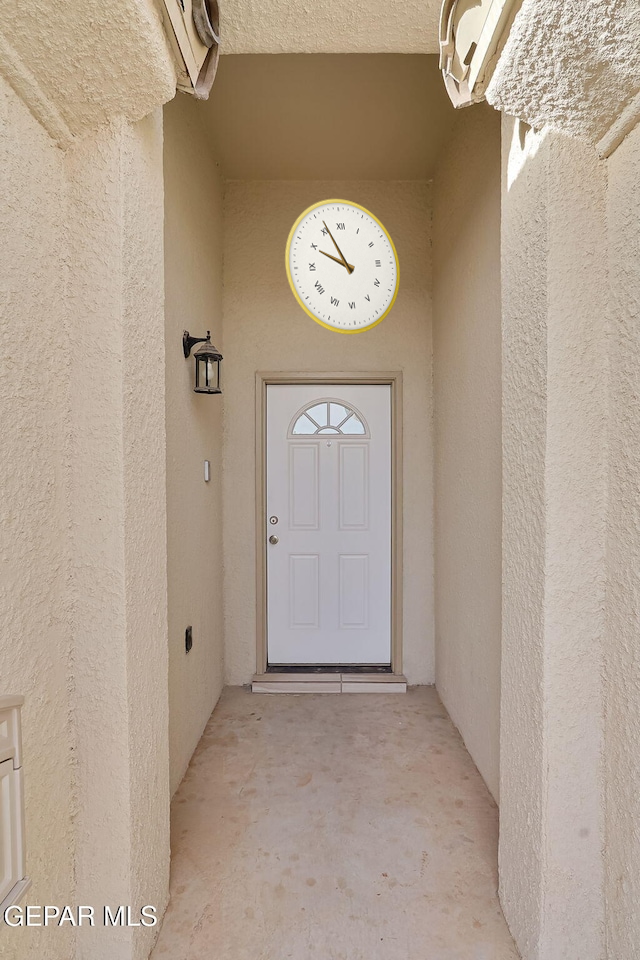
9:56
